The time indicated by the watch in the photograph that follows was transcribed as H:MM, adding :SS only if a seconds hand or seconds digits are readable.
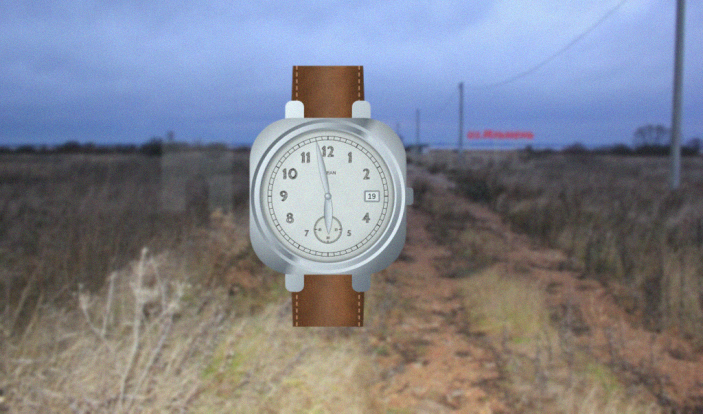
5:58
